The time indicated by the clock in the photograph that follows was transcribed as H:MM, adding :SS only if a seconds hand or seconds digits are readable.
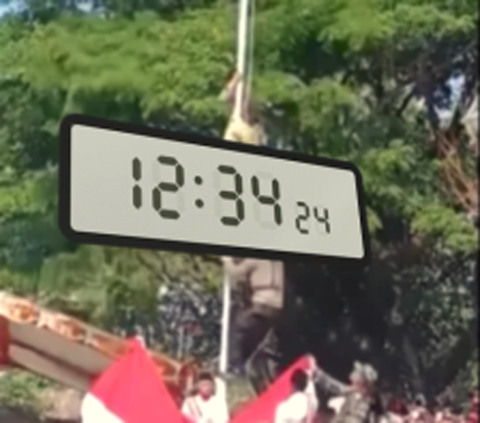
12:34:24
